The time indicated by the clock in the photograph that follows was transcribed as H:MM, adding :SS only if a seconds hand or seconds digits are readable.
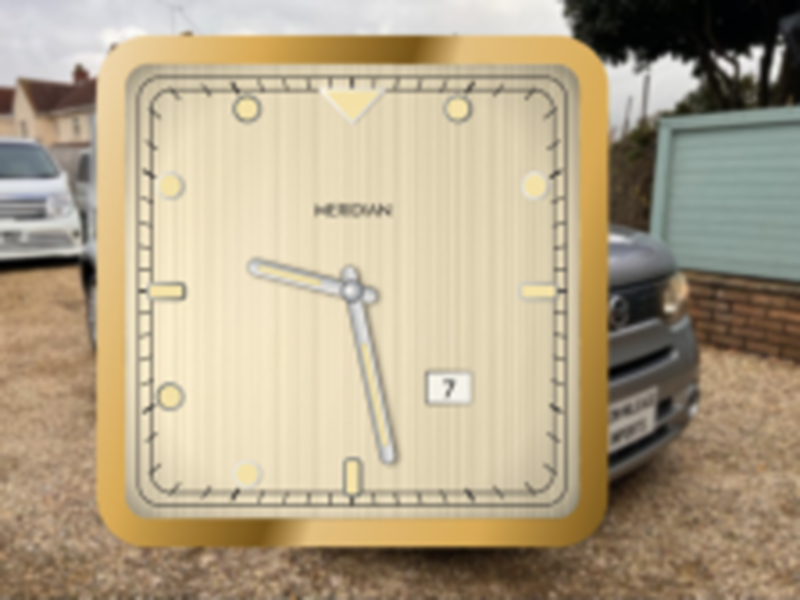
9:28
